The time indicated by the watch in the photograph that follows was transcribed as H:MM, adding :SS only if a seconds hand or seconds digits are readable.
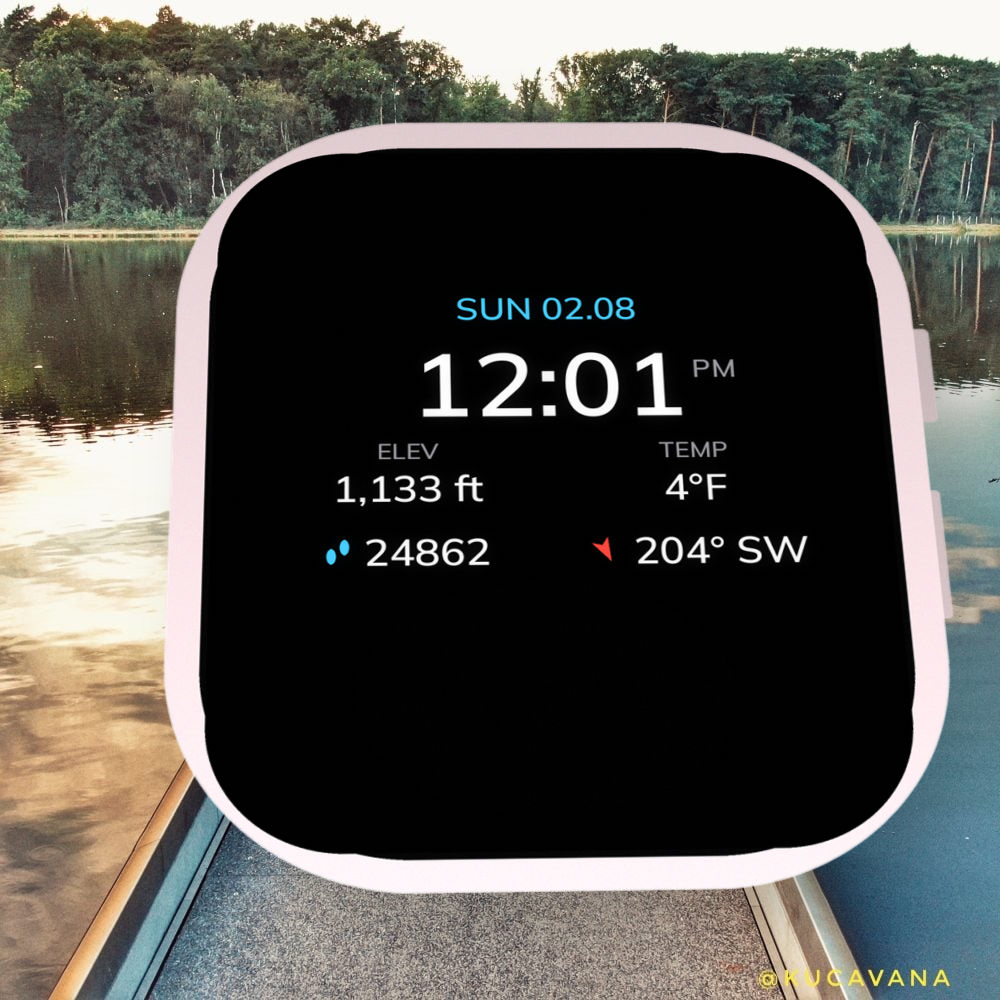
12:01
